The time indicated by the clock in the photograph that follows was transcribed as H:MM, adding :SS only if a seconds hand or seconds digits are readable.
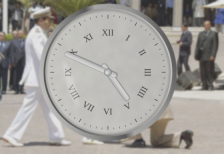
4:49
